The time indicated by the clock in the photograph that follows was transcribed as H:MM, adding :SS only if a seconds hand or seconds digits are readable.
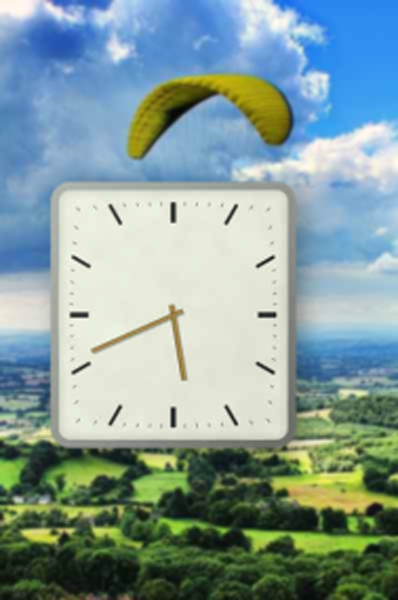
5:41
